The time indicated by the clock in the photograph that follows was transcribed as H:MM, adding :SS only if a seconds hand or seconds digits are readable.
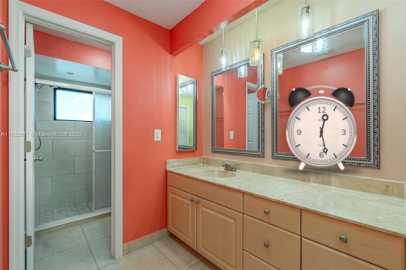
12:28
